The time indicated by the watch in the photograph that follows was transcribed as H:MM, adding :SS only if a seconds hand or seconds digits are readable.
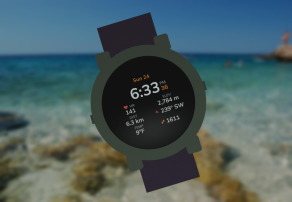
6:33
